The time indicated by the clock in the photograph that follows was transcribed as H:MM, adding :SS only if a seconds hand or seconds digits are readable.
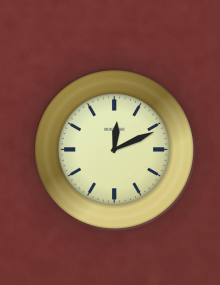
12:11
